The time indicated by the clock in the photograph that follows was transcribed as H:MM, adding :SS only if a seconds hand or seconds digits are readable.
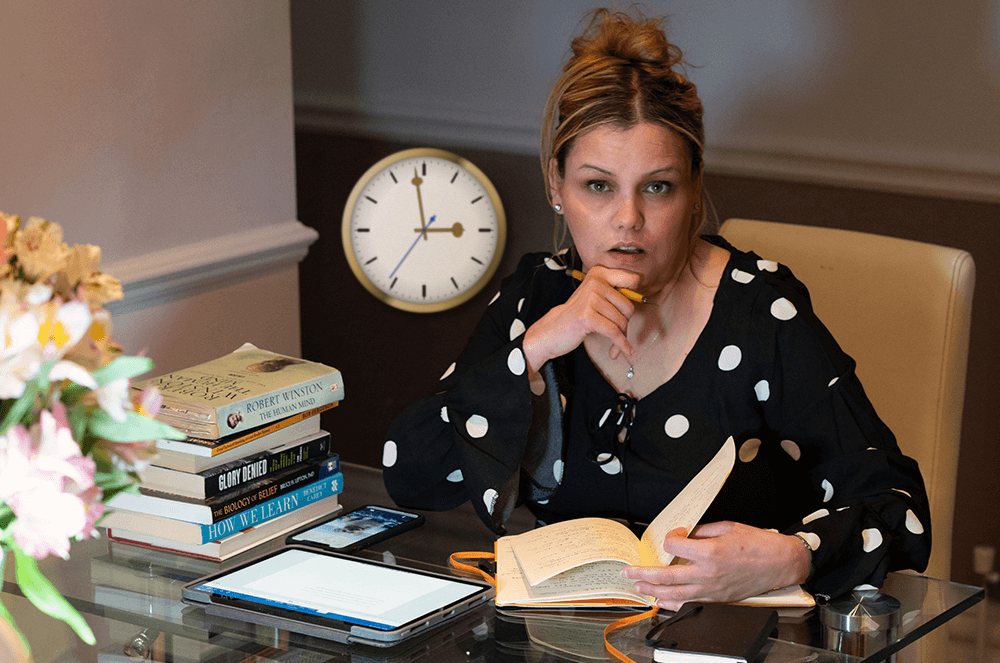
2:58:36
